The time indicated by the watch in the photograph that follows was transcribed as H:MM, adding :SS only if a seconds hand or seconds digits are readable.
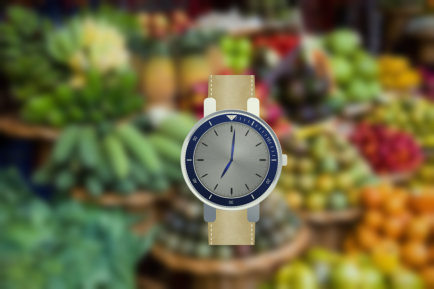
7:01
